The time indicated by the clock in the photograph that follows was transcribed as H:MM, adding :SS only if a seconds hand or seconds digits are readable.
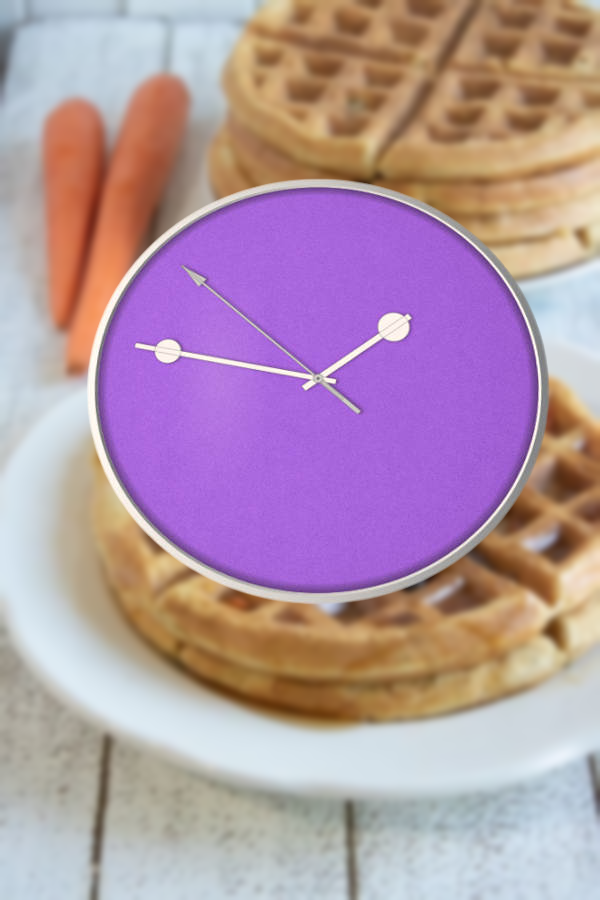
1:46:52
